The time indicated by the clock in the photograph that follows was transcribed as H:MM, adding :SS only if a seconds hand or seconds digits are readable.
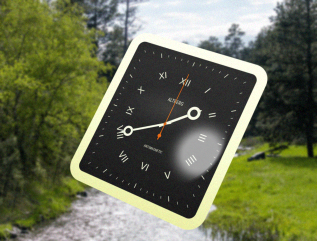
1:40:00
